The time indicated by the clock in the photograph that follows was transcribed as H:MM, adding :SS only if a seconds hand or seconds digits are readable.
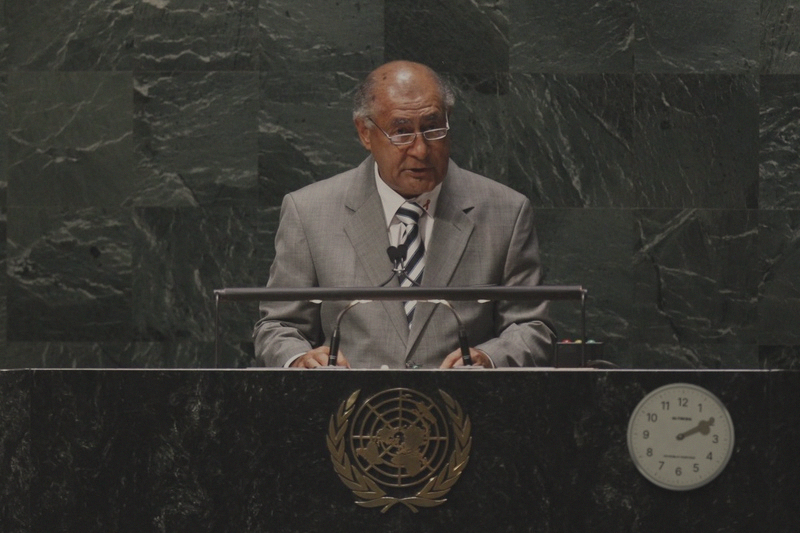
2:10
